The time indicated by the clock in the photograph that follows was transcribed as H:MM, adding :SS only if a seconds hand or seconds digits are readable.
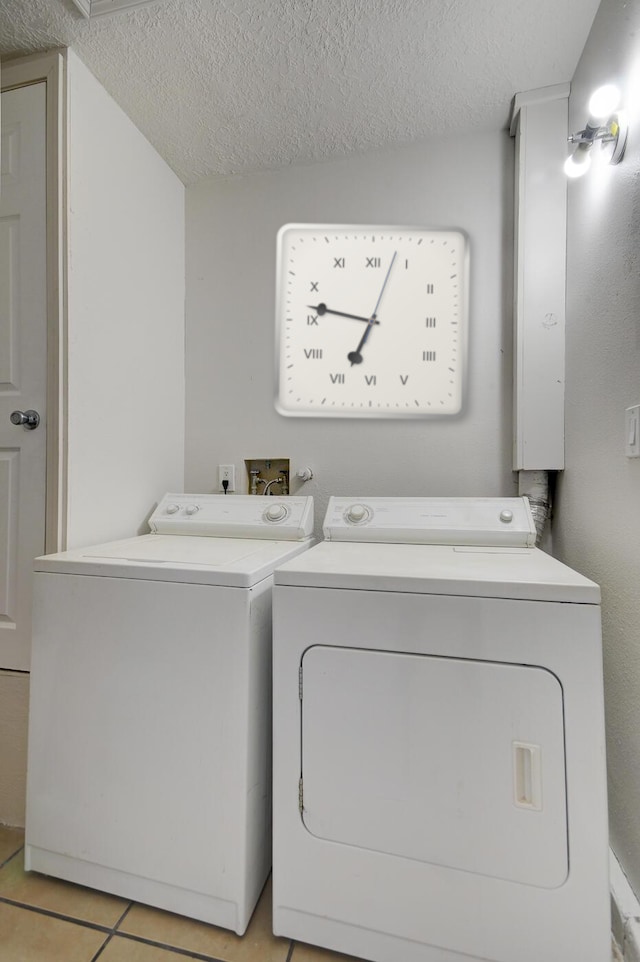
6:47:03
